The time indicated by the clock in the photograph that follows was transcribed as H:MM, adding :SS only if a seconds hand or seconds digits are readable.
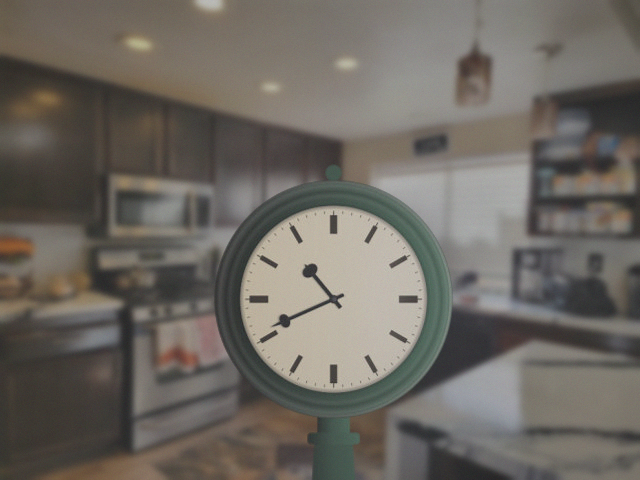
10:41
